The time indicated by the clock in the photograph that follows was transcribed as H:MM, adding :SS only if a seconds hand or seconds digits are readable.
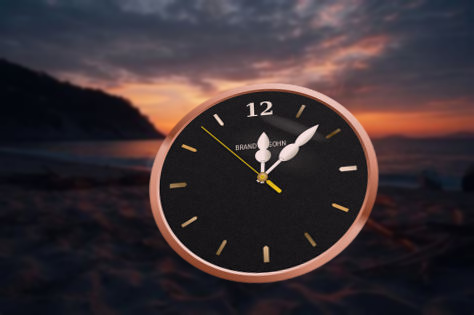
12:07:53
